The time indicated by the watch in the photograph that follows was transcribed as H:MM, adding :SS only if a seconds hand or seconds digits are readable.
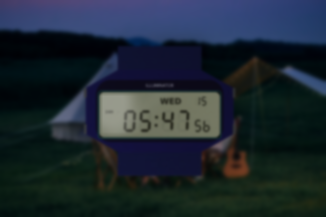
5:47:56
